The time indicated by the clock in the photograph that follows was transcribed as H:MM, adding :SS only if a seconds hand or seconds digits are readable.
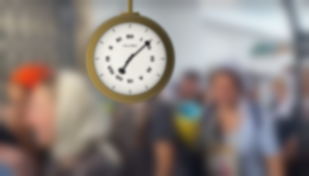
7:08
